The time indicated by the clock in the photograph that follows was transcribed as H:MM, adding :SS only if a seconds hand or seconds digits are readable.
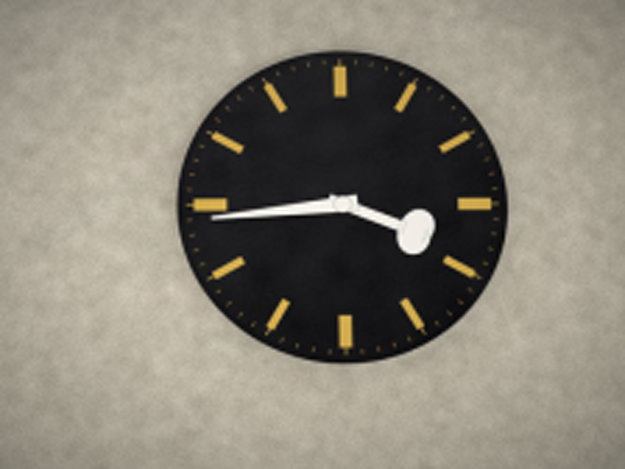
3:44
